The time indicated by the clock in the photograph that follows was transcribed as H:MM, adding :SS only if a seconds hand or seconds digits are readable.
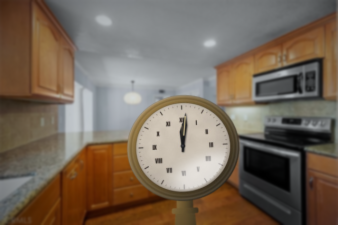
12:01
